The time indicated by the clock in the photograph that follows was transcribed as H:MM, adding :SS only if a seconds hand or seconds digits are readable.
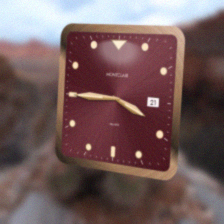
3:45
